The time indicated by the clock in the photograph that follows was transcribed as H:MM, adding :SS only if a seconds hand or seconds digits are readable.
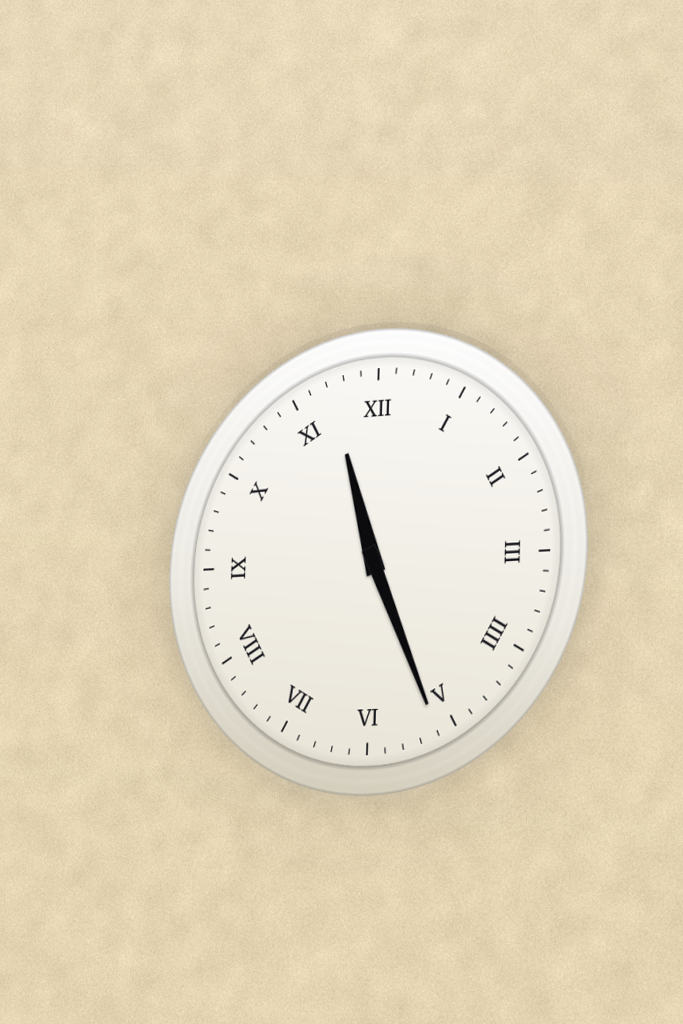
11:26
